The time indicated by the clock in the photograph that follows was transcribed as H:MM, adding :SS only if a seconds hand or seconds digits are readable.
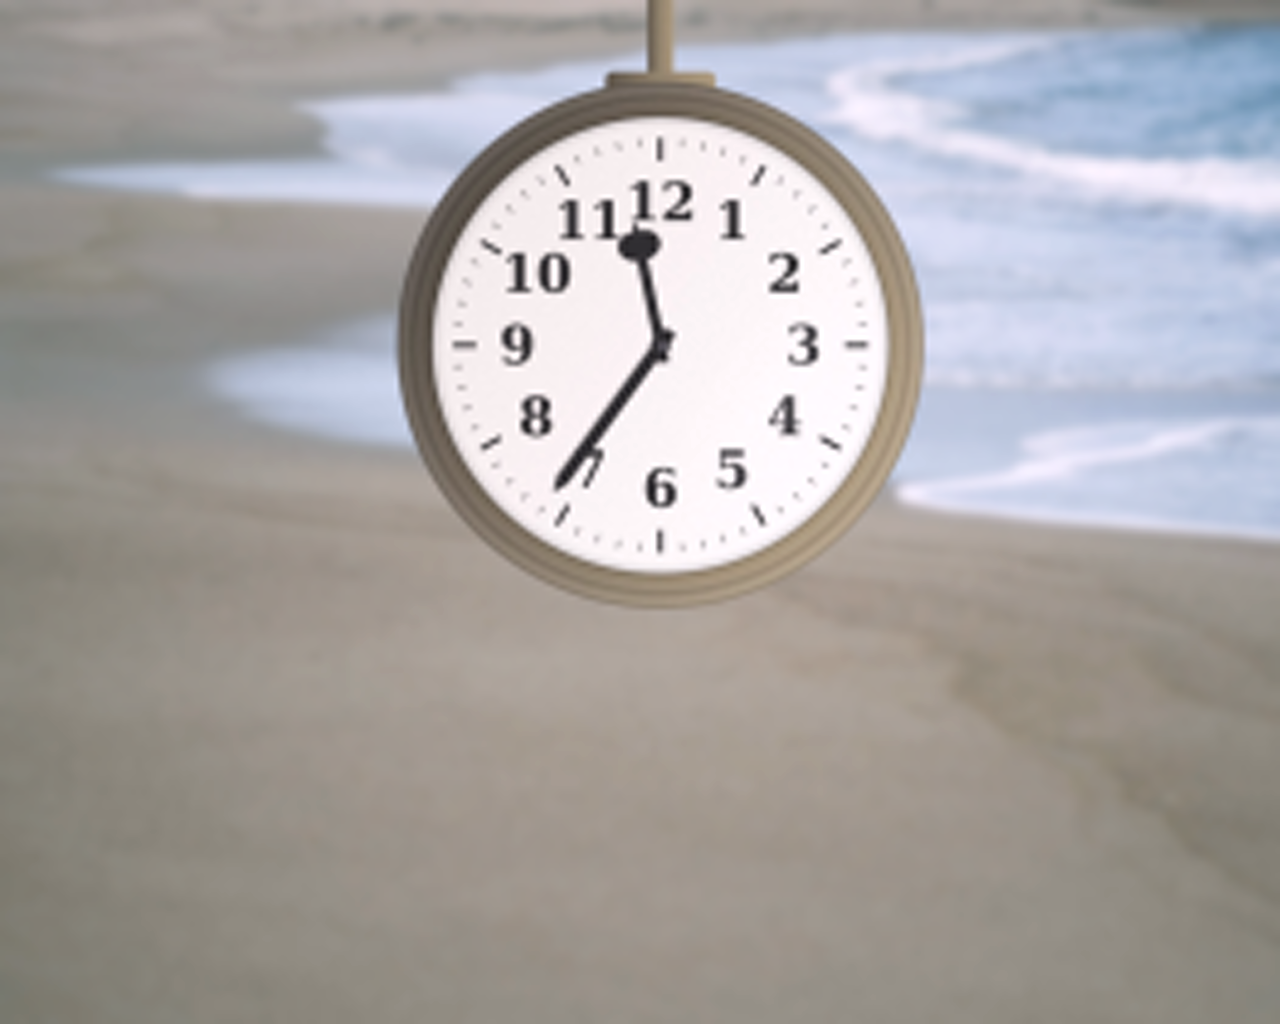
11:36
